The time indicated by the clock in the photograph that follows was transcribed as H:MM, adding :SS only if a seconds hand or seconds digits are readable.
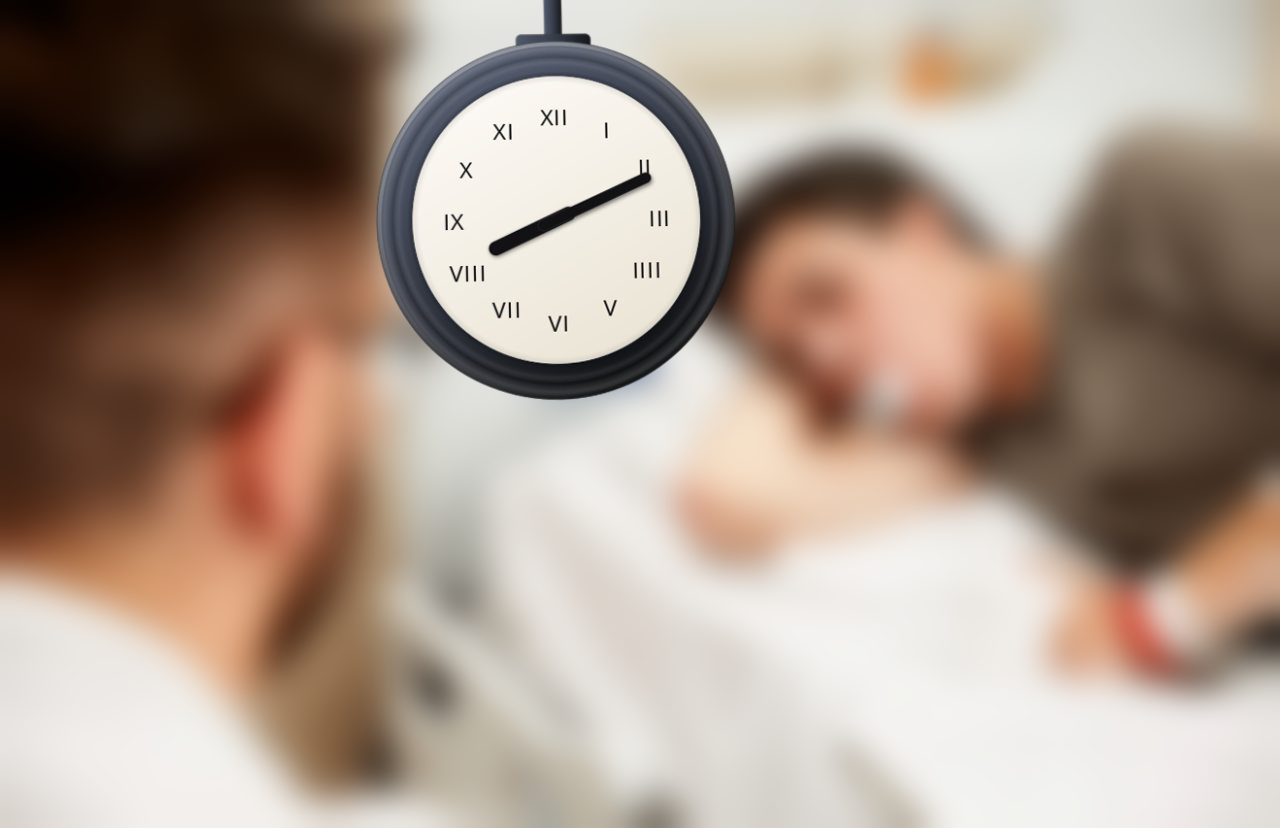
8:11
